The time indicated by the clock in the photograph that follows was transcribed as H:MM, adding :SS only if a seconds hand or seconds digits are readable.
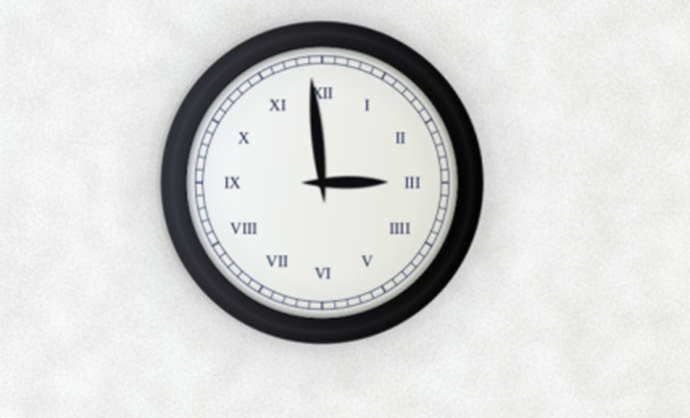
2:59
